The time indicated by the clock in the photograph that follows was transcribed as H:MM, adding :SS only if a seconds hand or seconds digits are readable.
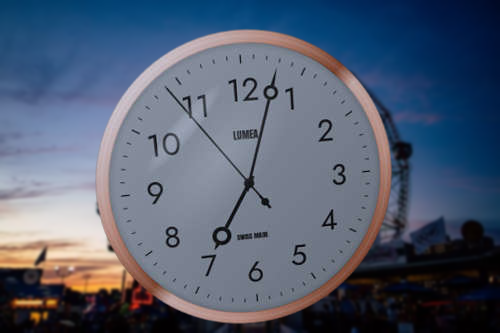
7:02:54
